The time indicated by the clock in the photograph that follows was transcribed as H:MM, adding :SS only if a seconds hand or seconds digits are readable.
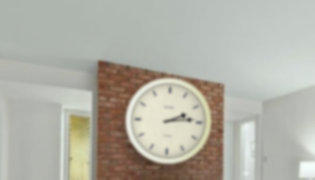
2:14
